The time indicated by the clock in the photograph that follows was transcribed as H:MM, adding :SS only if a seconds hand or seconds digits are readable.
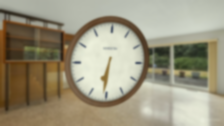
6:31
